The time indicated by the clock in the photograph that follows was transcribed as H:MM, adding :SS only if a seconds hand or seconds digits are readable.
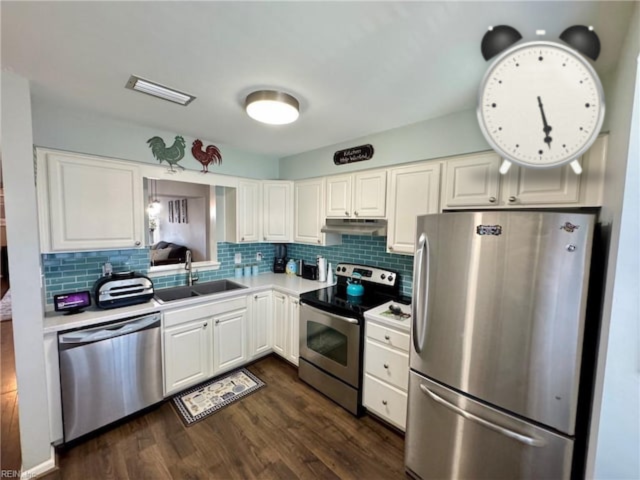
5:28
